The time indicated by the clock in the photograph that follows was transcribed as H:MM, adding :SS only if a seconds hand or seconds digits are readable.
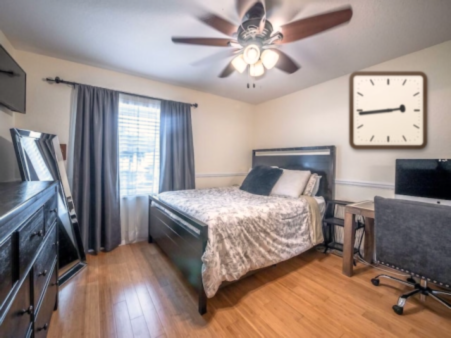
2:44
